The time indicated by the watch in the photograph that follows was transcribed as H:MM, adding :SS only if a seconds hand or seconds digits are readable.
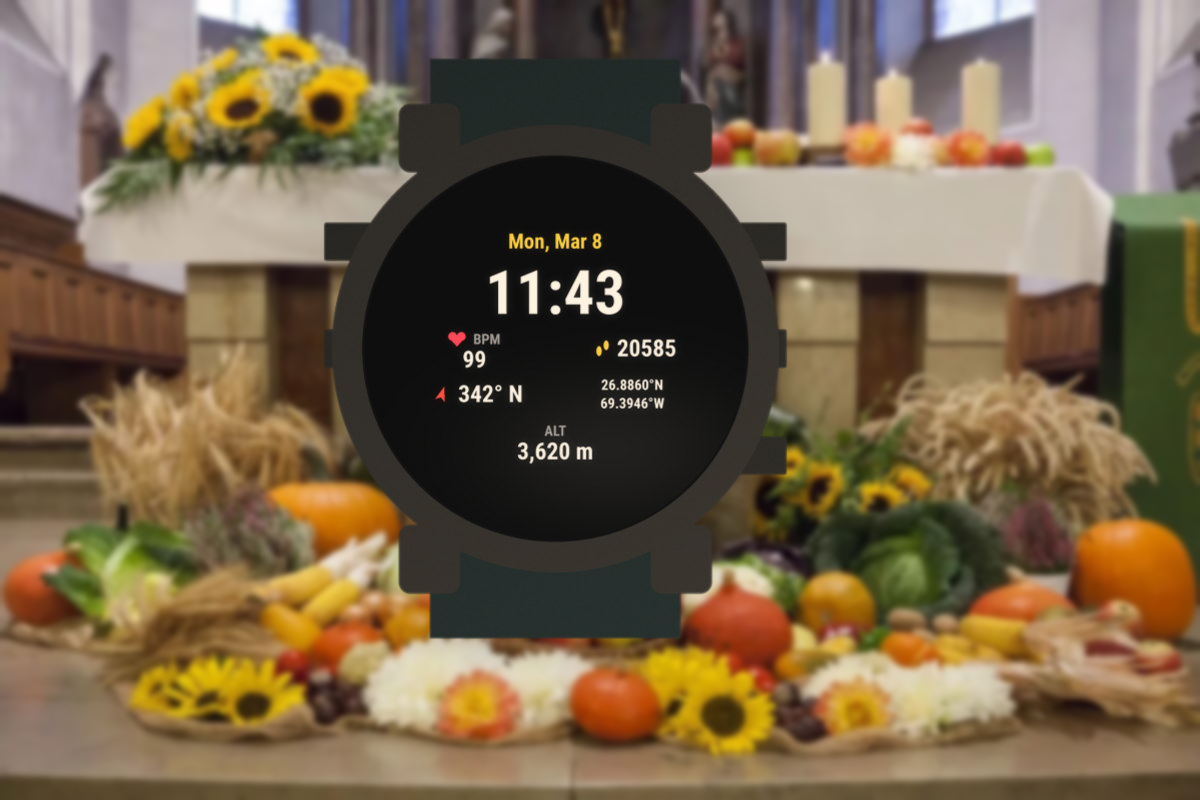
11:43
